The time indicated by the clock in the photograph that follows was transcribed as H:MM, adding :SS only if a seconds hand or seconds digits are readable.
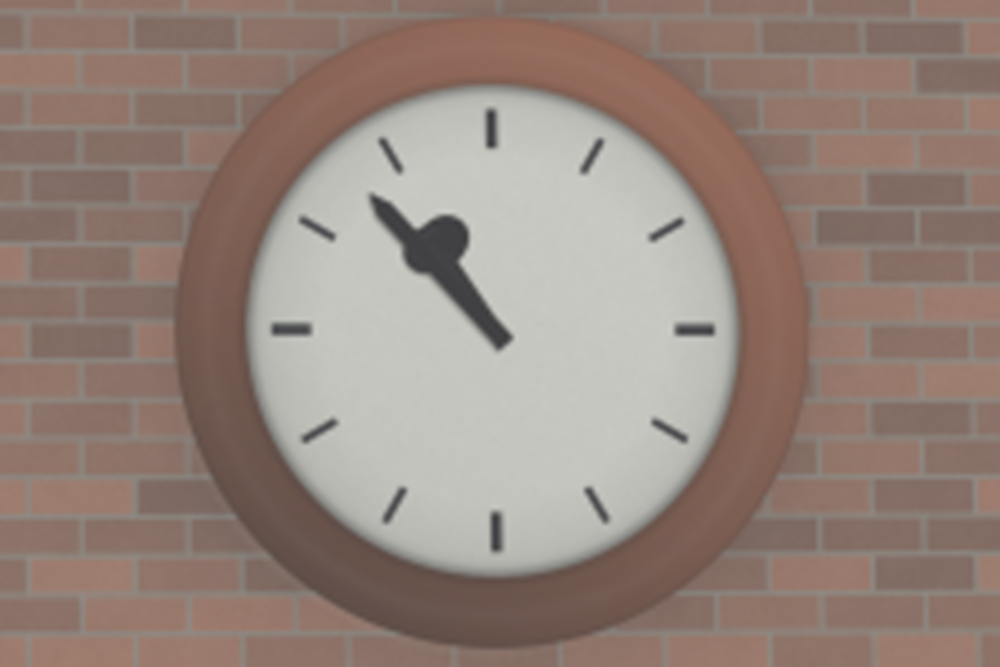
10:53
